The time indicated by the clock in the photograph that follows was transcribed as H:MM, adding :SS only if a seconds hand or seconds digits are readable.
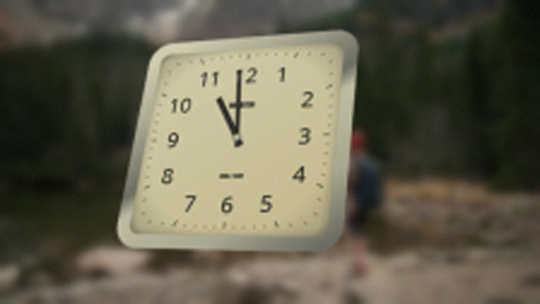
10:59
